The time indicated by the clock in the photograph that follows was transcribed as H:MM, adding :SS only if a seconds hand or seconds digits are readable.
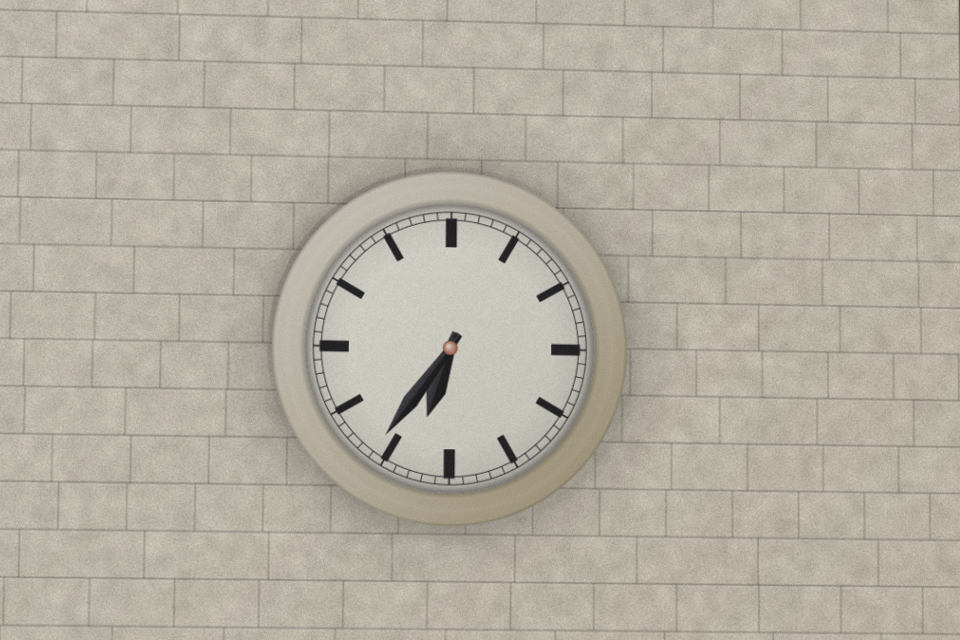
6:36
